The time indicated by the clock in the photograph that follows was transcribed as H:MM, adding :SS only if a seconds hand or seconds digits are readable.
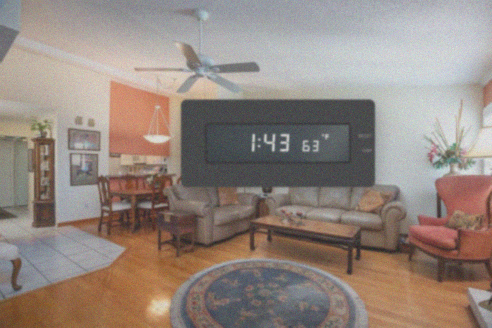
1:43
